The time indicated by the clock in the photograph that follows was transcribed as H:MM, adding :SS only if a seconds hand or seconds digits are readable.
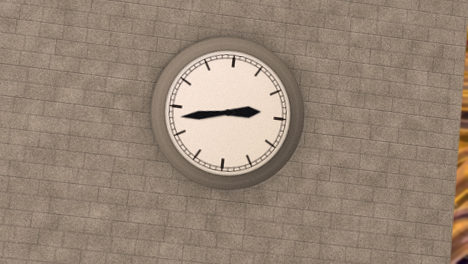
2:43
